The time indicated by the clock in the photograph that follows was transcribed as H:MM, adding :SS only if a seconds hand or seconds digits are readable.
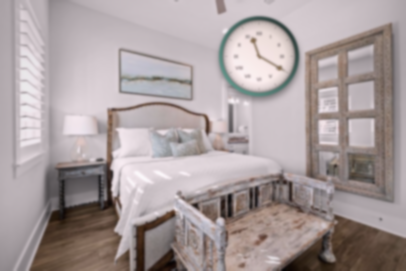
11:20
